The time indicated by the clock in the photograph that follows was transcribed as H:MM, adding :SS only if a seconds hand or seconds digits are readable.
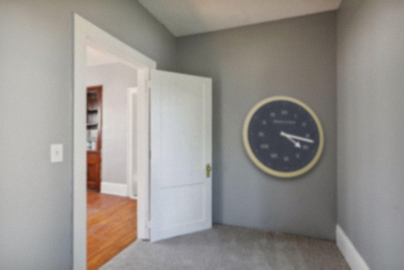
4:17
